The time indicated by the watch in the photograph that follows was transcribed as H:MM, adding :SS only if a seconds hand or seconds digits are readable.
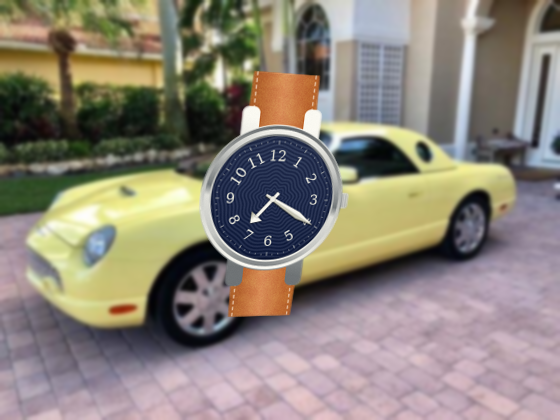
7:20
